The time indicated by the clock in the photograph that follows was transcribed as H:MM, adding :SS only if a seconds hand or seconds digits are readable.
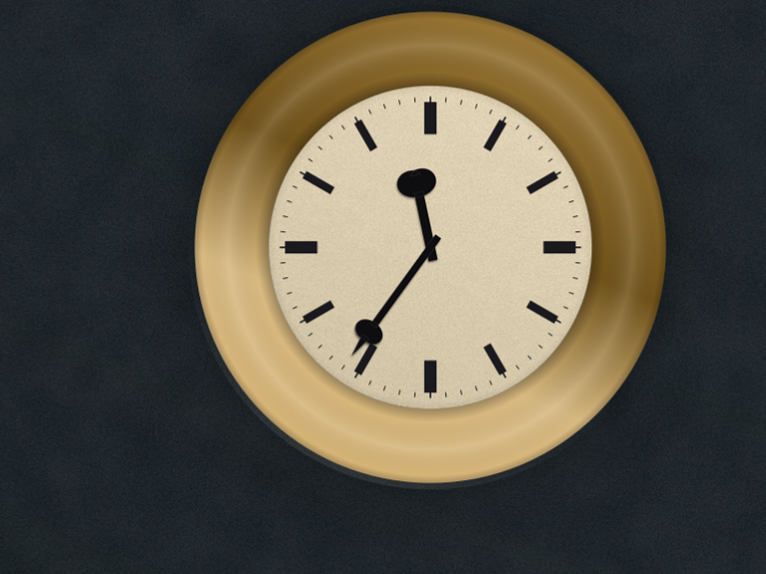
11:36
